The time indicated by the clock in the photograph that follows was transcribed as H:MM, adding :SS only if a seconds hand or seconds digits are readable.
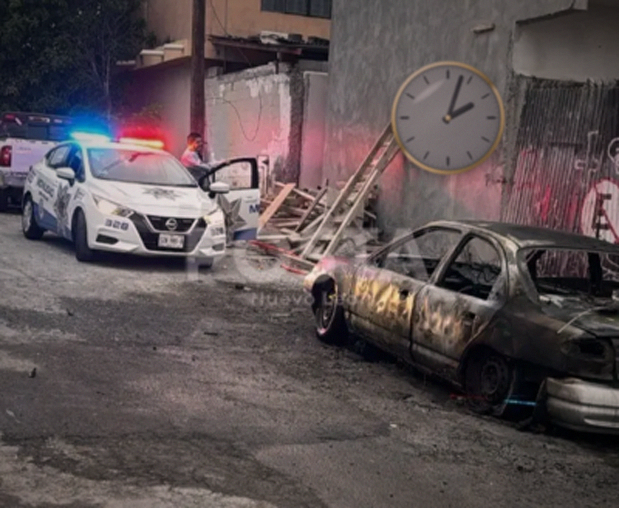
2:03
